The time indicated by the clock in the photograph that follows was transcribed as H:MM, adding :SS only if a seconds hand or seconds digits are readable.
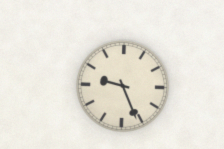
9:26
